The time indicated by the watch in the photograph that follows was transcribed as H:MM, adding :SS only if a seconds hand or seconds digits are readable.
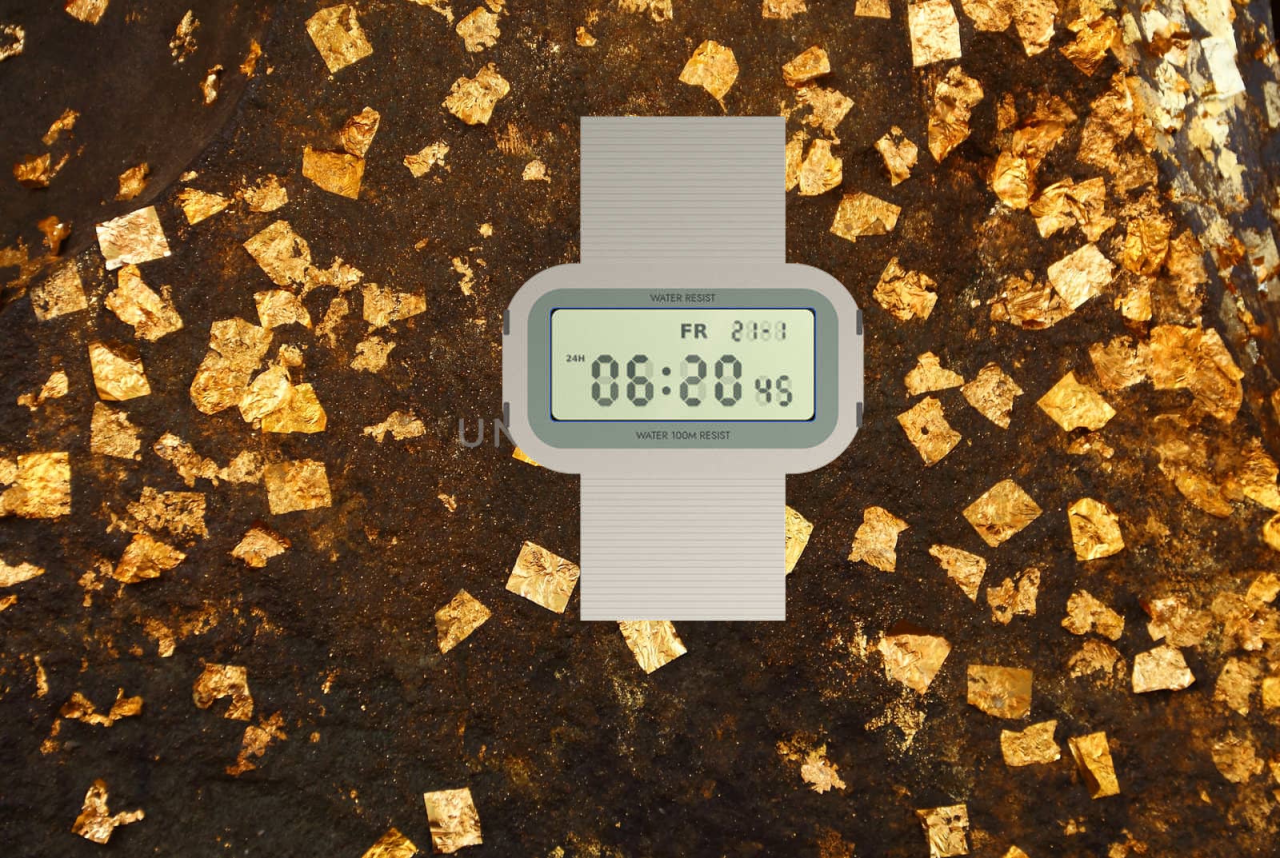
6:20:45
